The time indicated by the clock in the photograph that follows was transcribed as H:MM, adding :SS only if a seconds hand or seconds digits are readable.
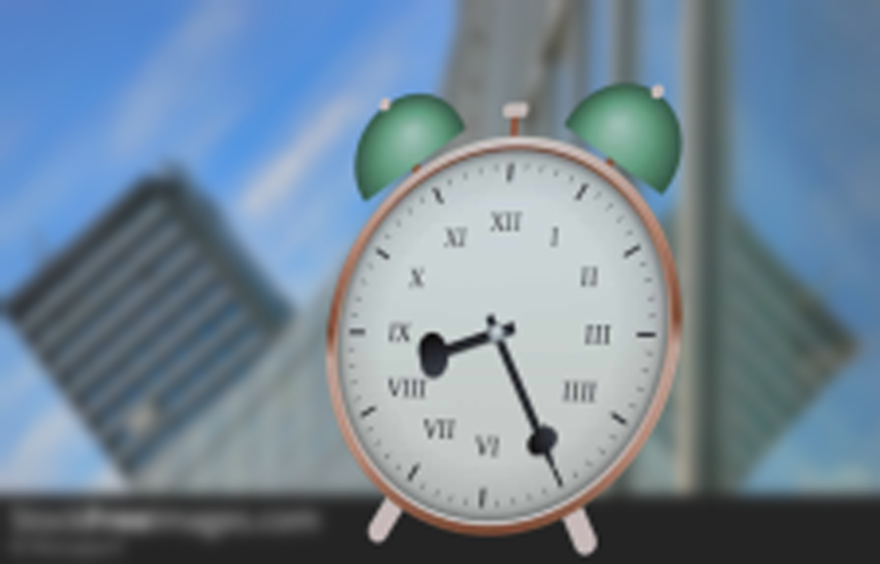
8:25
